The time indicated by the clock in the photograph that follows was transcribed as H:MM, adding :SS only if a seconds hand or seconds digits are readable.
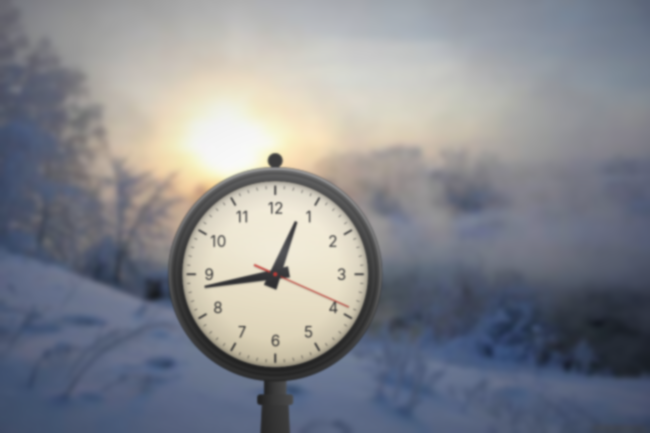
12:43:19
